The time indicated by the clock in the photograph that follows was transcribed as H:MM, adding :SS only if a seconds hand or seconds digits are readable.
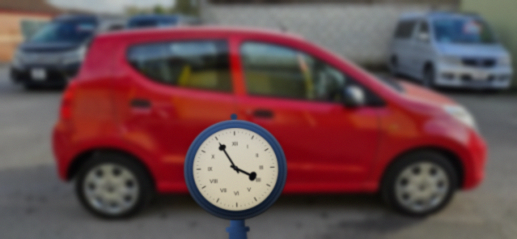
3:55
